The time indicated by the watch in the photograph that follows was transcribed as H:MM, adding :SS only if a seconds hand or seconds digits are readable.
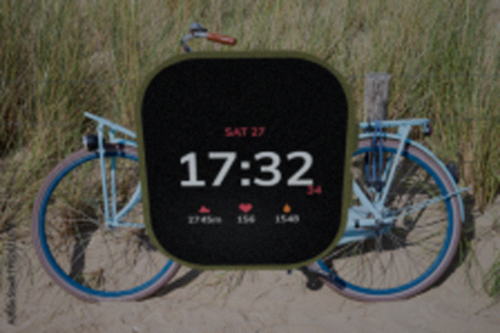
17:32
